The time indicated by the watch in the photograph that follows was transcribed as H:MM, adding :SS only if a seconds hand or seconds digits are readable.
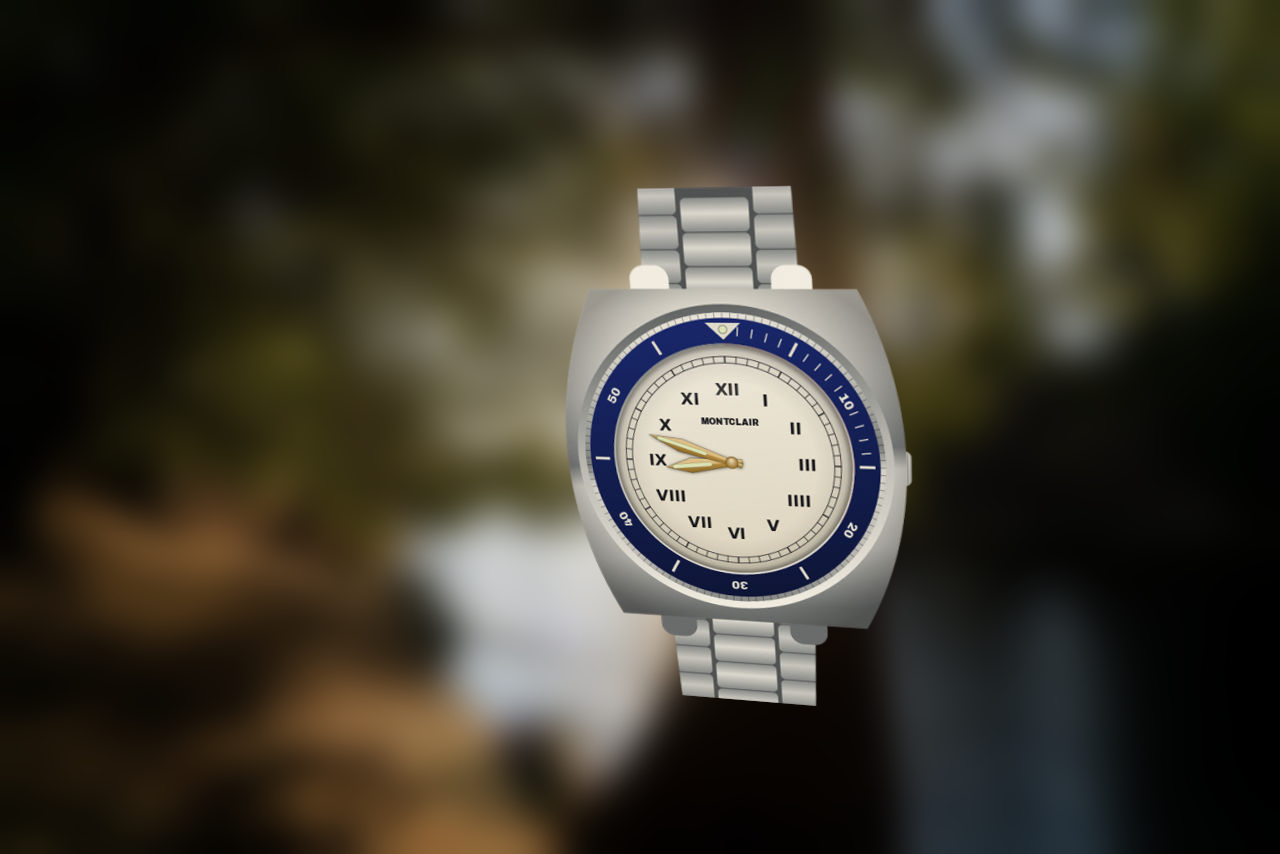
8:48
